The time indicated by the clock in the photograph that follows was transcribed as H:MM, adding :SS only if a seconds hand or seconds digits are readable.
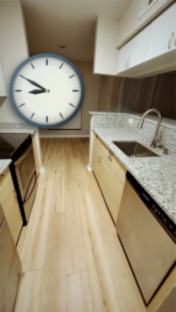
8:50
